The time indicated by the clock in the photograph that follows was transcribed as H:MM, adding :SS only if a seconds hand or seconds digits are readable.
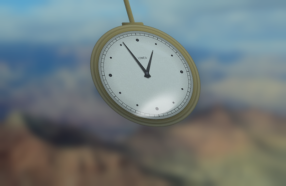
12:56
